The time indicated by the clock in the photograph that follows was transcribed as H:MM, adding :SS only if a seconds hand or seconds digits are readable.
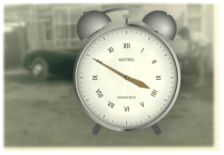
3:50
